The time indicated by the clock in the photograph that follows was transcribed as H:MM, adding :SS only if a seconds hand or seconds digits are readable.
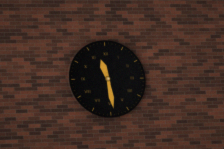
11:29
